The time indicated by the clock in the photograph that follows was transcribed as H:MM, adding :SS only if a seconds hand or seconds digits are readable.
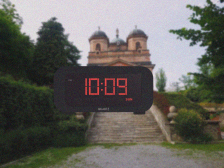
10:09
